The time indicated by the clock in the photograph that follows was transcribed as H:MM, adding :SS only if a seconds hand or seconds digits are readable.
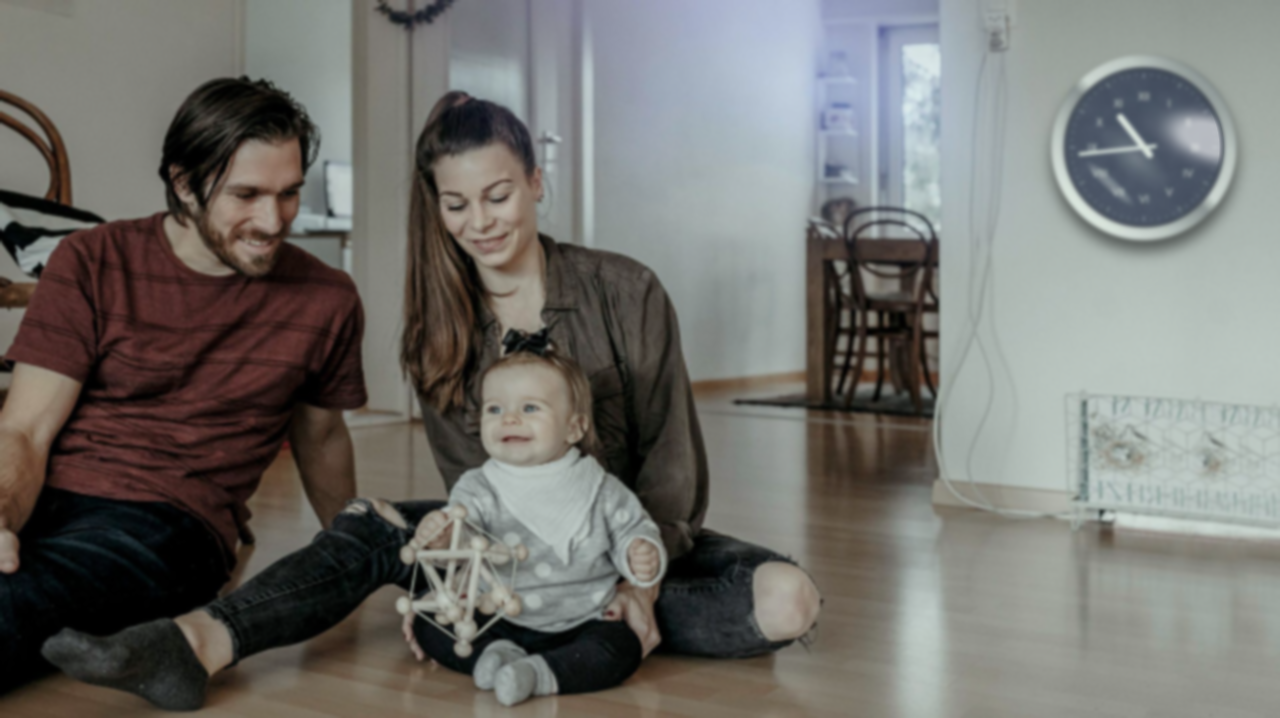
10:44
